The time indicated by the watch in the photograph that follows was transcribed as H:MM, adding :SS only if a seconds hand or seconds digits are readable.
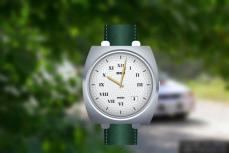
10:02
